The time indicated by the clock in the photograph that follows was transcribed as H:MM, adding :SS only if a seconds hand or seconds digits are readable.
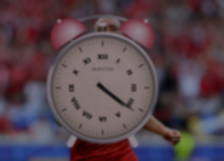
4:21
